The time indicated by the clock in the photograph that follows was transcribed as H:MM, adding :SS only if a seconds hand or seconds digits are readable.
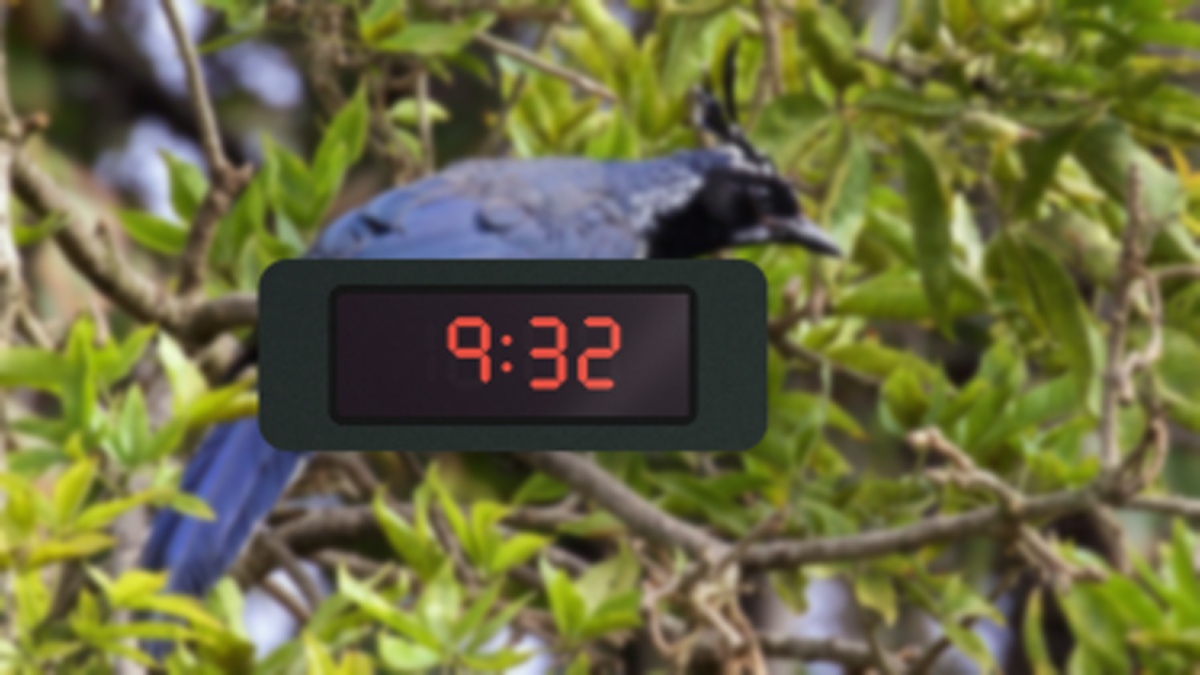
9:32
